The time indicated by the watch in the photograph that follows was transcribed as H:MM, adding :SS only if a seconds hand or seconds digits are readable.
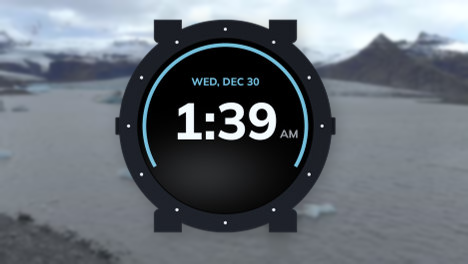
1:39
